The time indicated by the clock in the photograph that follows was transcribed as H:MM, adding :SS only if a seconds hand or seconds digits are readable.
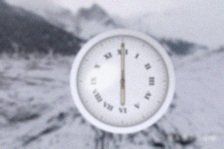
6:00
